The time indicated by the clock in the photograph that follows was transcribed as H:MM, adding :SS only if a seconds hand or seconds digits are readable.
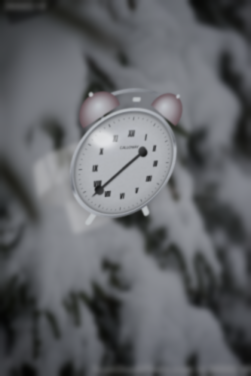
1:38
